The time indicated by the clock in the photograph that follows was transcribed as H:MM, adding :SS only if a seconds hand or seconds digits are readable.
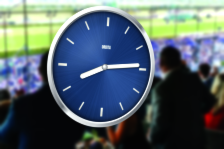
8:14
